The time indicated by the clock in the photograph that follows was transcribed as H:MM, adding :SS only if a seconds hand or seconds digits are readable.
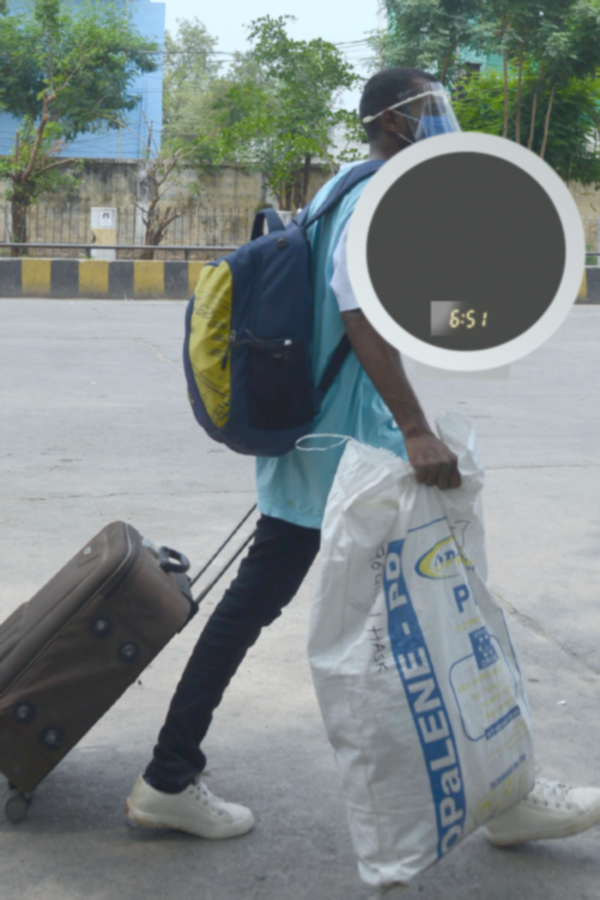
6:51
